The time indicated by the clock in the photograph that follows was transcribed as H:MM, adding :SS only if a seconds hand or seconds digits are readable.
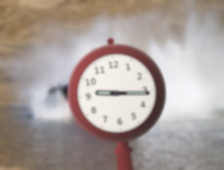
9:16
